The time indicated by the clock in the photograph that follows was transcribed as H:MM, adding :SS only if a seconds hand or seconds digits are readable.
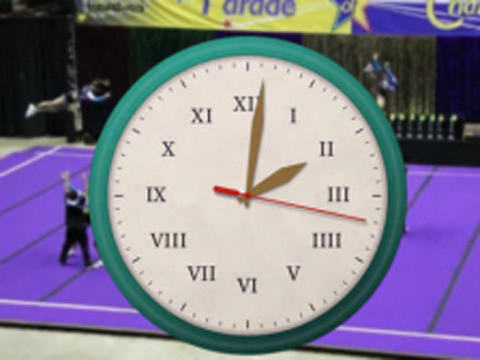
2:01:17
